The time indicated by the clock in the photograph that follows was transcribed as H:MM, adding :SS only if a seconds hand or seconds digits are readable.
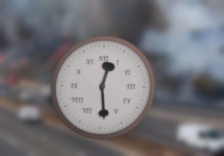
12:29
